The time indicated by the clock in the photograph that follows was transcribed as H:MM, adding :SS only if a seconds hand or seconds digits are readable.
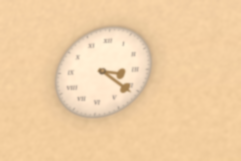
3:21
